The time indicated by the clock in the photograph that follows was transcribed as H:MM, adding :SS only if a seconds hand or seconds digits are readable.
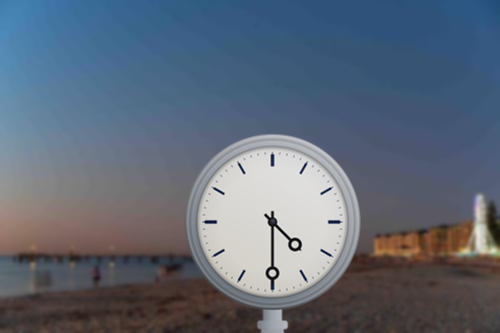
4:30
